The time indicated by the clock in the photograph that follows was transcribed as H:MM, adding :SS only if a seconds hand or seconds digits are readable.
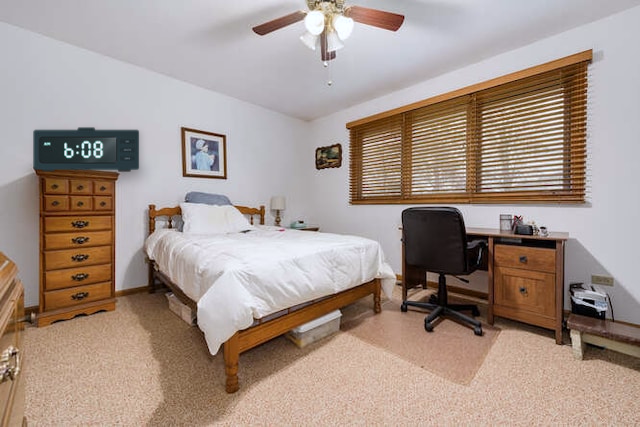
6:08
